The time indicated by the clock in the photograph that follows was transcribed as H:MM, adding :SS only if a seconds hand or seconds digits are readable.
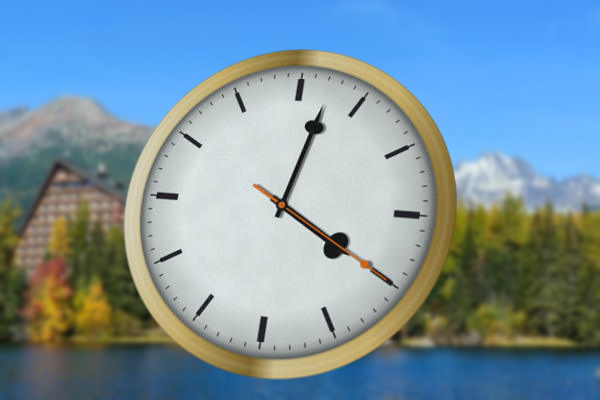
4:02:20
